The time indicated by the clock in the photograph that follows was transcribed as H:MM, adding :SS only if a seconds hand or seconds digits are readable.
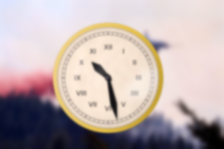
10:28
